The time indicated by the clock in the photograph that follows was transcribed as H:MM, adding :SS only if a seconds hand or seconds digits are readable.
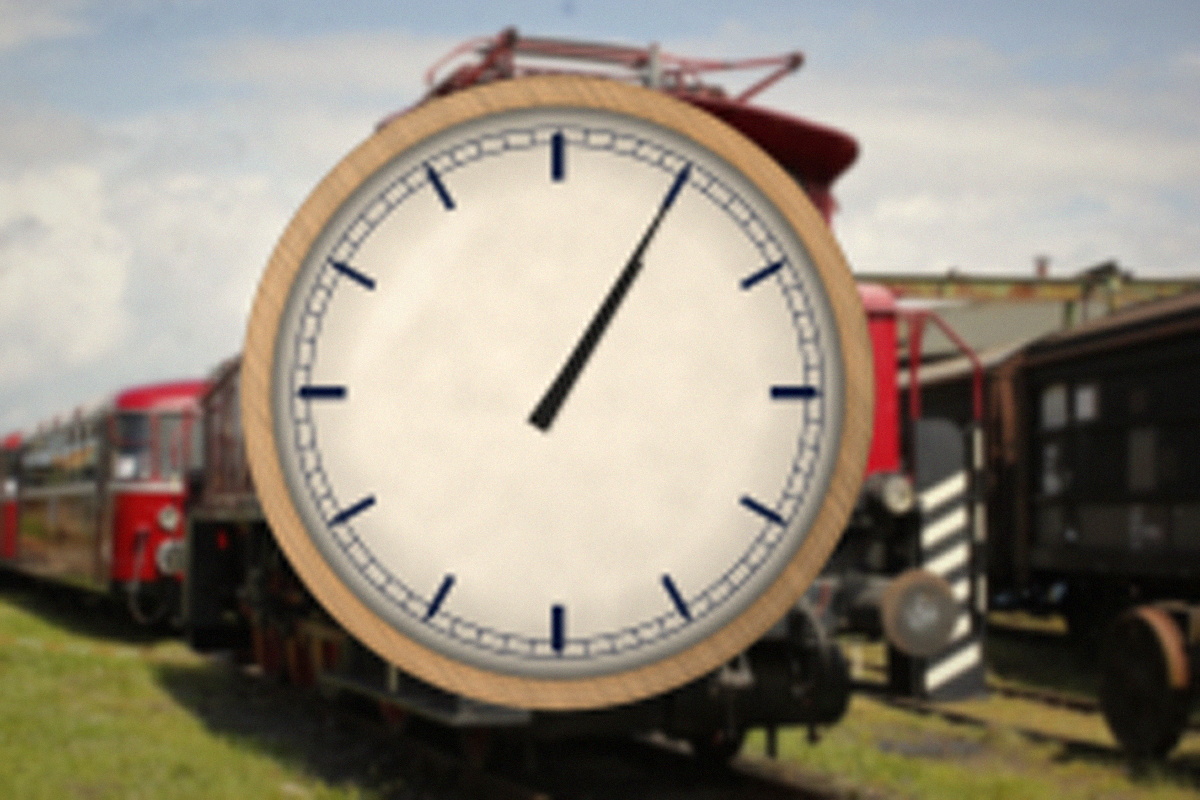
1:05
